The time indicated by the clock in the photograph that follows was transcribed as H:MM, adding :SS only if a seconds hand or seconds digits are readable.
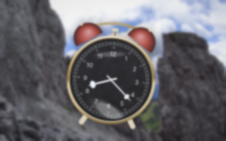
8:22
